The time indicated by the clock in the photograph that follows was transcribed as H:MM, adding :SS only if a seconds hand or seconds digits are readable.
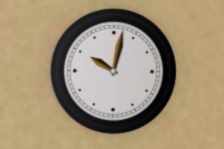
10:02
